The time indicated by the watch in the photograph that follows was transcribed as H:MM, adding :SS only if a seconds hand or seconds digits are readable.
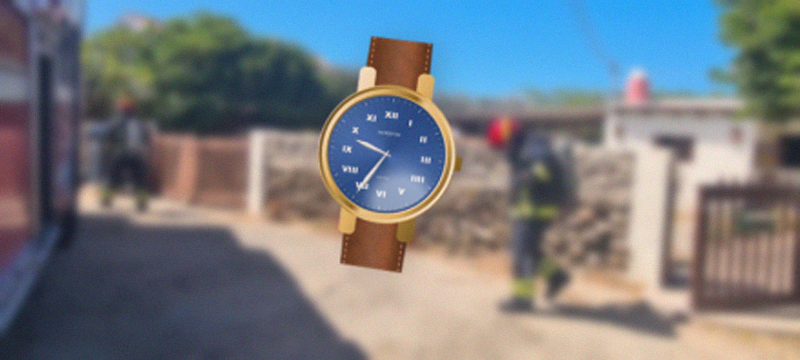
9:35
